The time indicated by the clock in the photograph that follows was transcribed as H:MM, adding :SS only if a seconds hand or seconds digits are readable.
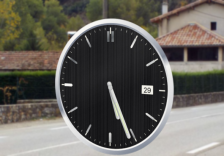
5:26
